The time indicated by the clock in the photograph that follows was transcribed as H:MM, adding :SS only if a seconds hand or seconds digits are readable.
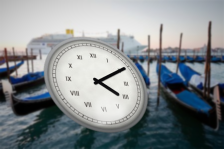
4:10
